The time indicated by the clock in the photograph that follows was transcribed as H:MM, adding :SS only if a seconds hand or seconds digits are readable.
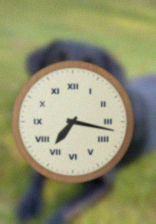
7:17
